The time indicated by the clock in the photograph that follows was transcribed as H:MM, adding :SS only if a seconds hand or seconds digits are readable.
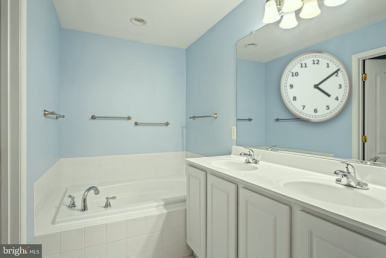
4:09
